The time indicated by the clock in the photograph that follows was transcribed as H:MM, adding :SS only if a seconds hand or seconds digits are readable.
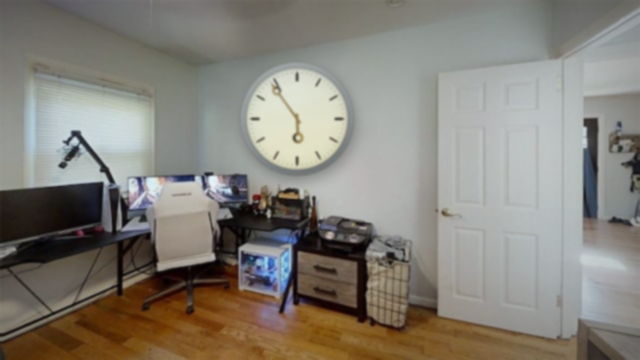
5:54
